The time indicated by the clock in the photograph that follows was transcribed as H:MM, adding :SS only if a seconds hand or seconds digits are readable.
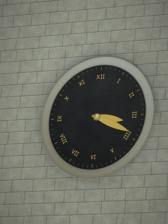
3:19
